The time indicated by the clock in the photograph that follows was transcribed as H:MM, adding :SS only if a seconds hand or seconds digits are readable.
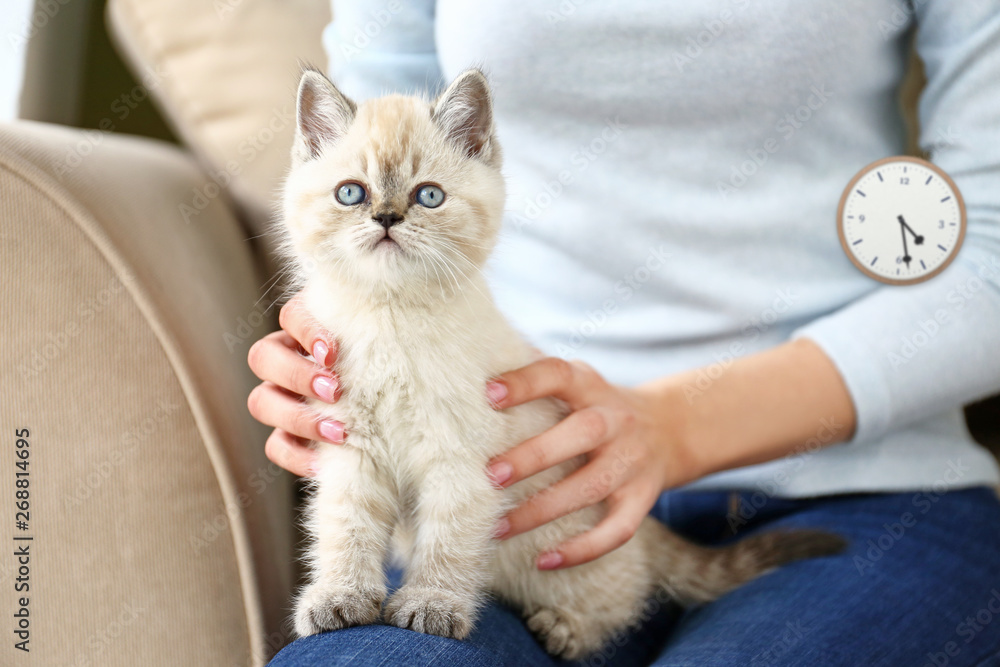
4:28
